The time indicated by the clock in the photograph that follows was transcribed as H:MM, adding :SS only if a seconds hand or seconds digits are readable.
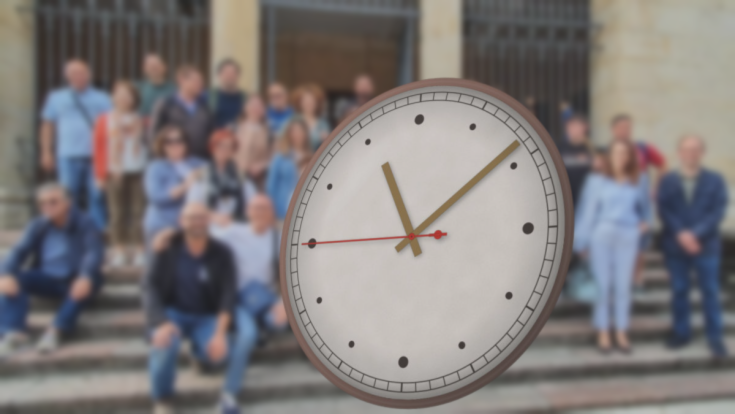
11:08:45
